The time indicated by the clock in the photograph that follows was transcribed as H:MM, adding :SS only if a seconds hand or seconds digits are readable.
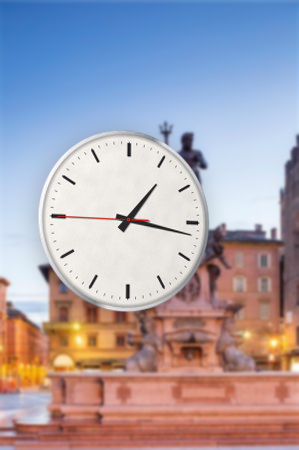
1:16:45
